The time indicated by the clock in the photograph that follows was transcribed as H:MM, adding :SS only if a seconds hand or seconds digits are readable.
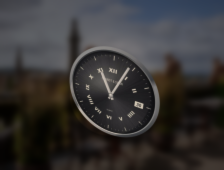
11:04
